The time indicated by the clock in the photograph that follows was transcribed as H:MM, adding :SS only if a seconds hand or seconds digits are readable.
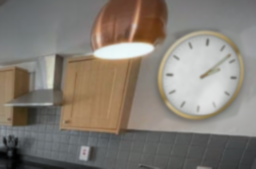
2:08
